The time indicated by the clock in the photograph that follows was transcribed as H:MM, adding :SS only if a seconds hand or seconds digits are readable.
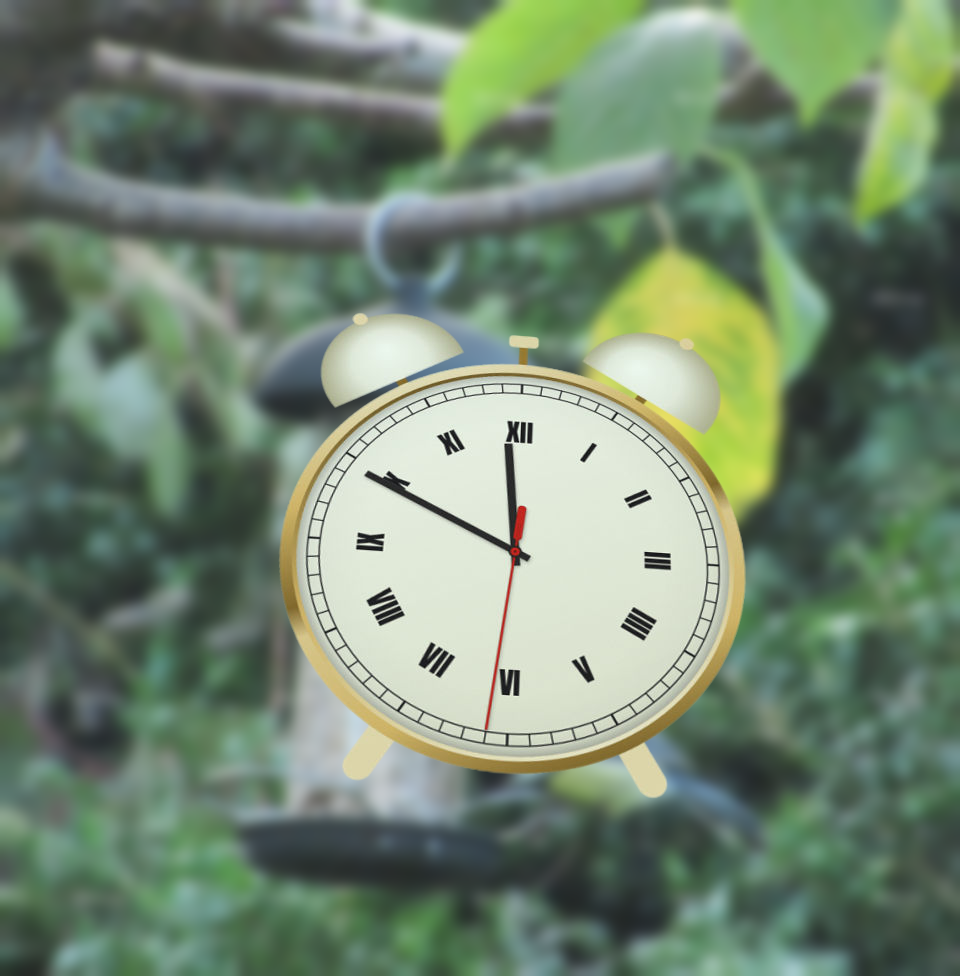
11:49:31
